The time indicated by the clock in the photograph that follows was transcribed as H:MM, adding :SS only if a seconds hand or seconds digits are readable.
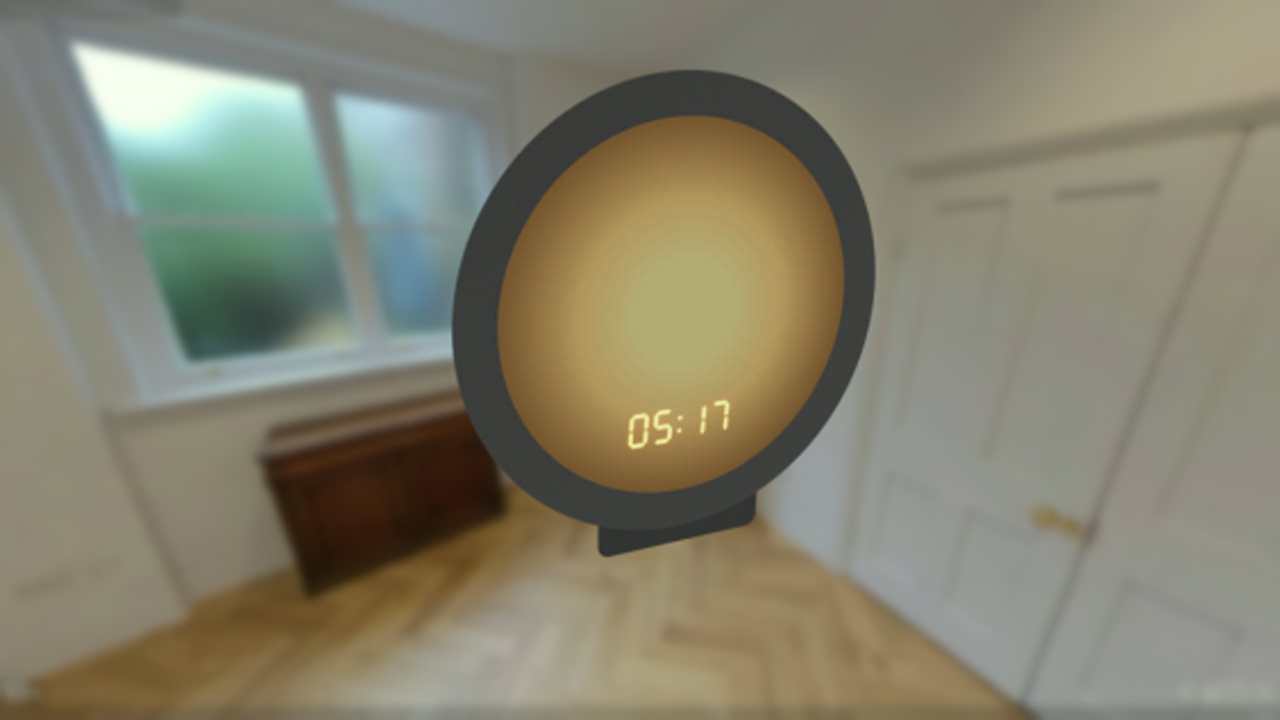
5:17
